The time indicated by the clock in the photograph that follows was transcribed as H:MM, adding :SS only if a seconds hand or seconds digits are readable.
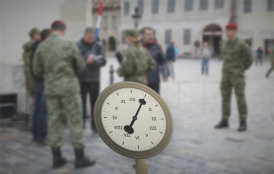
7:05
